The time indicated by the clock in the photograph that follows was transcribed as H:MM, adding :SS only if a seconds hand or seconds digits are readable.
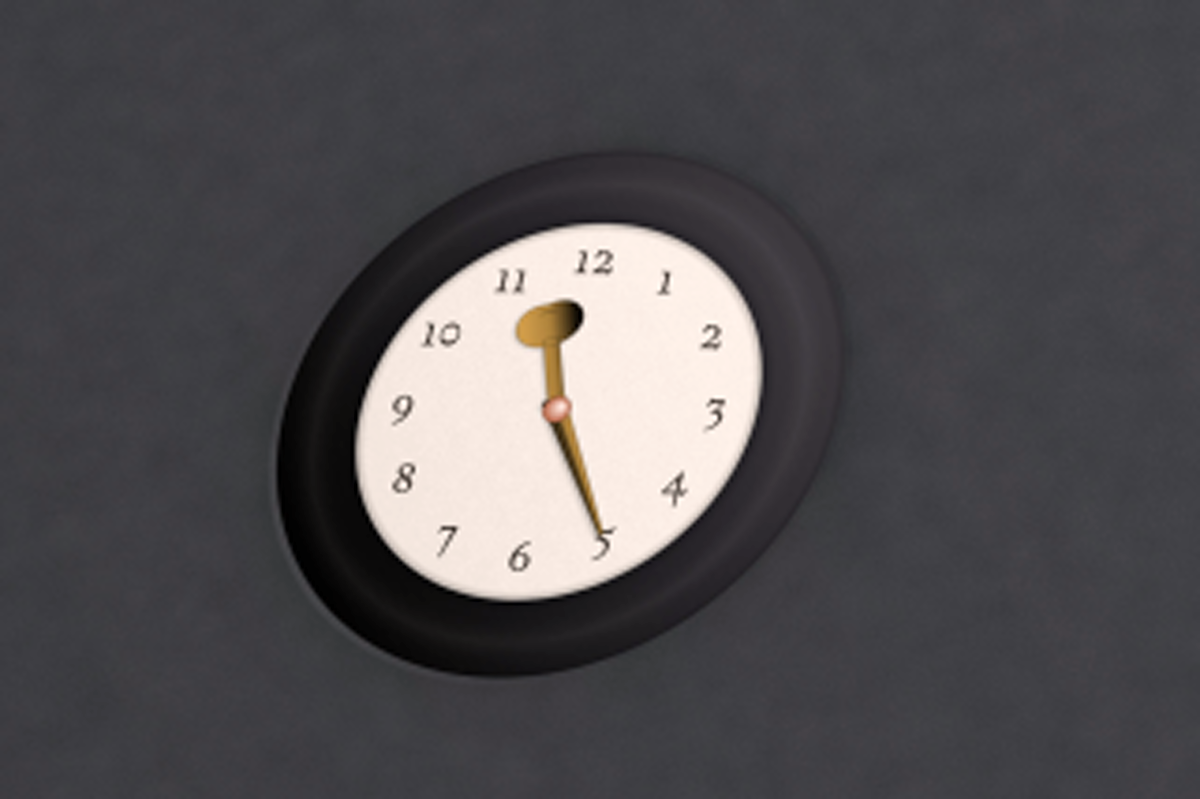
11:25
